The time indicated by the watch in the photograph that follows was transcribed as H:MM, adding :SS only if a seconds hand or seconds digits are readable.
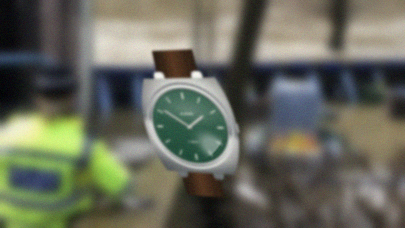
1:51
